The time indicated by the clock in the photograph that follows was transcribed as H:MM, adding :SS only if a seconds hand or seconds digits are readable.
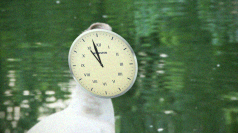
10:58
